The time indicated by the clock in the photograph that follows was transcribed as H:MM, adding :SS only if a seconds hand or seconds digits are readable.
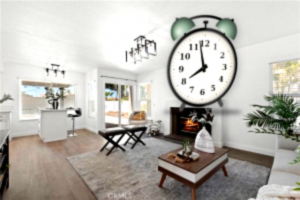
7:58
